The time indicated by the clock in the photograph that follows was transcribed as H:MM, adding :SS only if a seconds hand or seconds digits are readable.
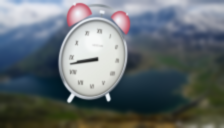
8:43
